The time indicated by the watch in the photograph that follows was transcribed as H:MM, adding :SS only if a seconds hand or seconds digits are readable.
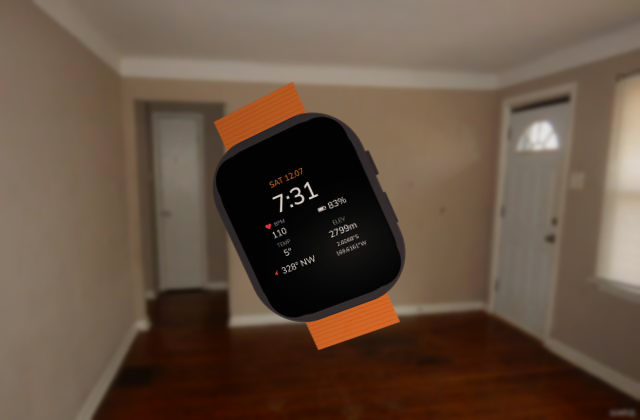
7:31
